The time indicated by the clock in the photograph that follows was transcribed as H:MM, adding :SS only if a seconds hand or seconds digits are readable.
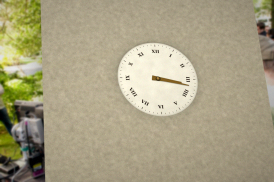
3:17
